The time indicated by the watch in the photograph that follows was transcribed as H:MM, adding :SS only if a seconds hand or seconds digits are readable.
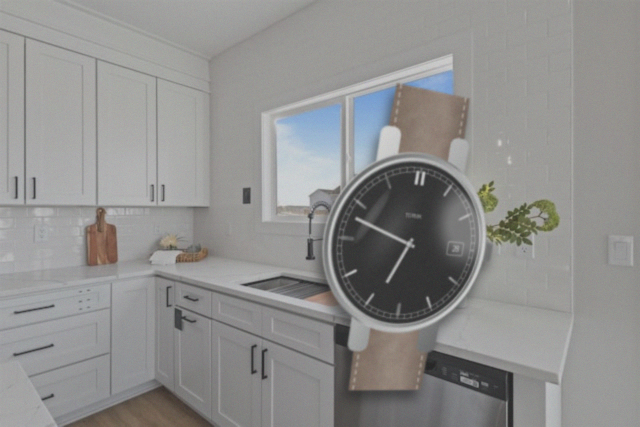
6:48
